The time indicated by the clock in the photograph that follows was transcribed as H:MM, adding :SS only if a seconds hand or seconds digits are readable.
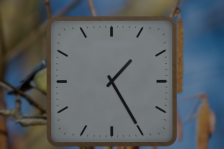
1:25
